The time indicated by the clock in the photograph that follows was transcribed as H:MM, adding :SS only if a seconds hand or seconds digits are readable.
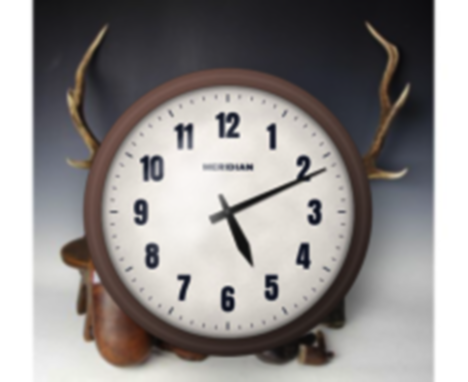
5:11
